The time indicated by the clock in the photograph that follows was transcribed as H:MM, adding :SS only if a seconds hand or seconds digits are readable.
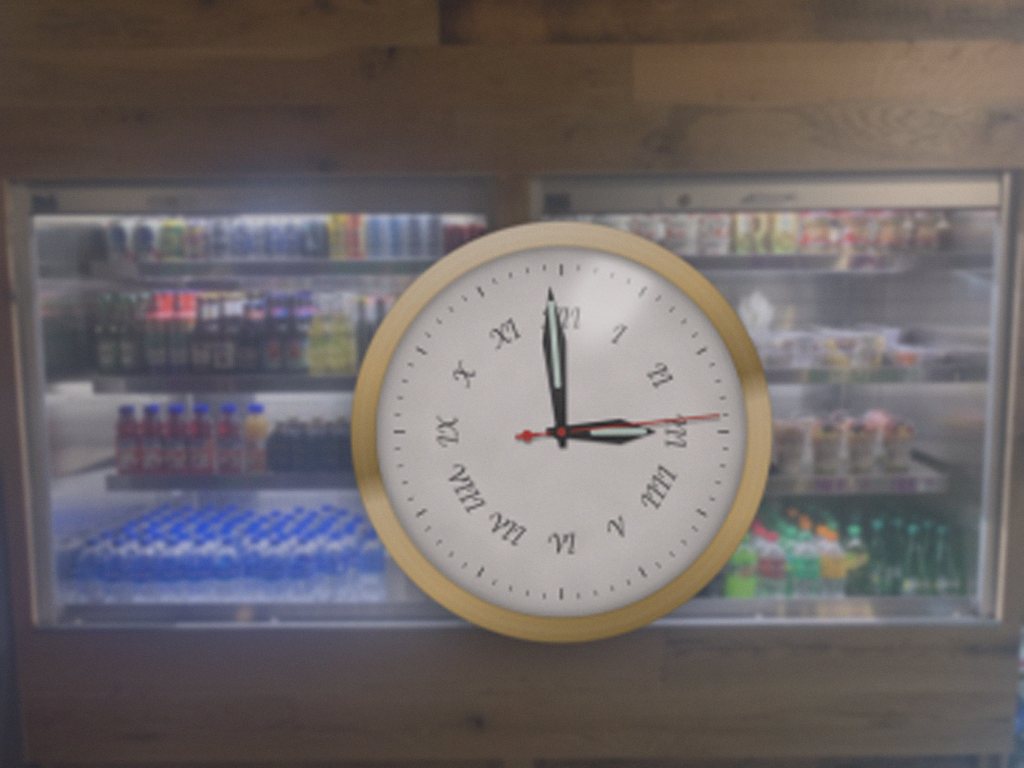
2:59:14
